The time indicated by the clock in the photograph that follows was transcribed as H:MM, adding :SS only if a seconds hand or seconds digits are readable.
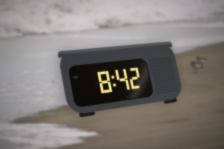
8:42
